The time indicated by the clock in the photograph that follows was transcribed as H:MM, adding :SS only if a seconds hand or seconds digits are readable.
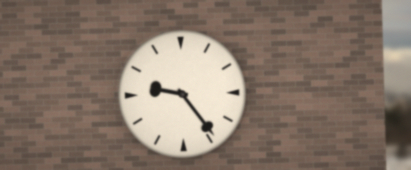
9:24
